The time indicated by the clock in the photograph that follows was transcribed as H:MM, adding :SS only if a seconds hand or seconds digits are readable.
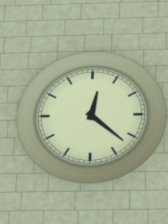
12:22
